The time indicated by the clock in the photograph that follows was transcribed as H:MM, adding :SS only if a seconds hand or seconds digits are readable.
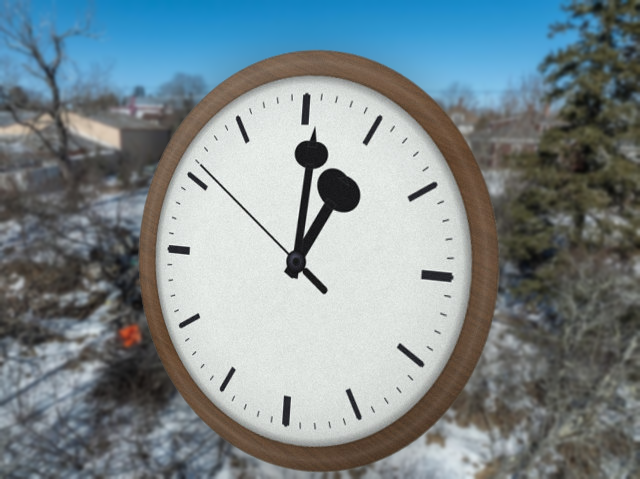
1:00:51
